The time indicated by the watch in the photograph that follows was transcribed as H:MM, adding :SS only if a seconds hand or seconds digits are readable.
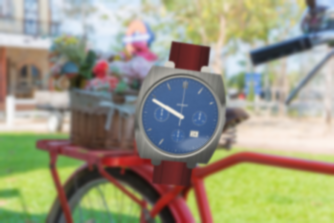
9:49
